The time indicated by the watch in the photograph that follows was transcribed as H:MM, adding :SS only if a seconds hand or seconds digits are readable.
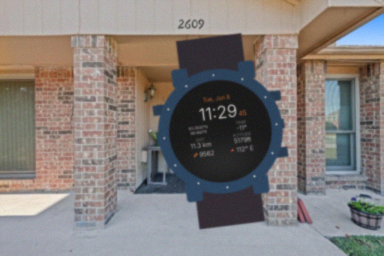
11:29
